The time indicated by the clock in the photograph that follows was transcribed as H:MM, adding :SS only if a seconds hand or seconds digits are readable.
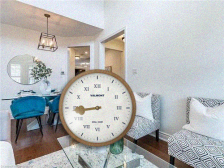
8:44
